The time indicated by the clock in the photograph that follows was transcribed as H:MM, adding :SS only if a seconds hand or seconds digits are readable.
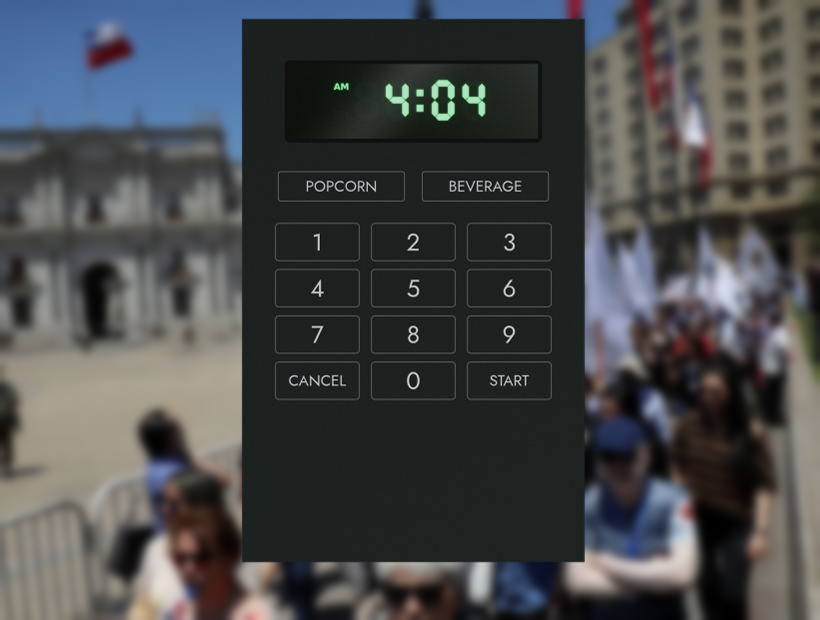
4:04
